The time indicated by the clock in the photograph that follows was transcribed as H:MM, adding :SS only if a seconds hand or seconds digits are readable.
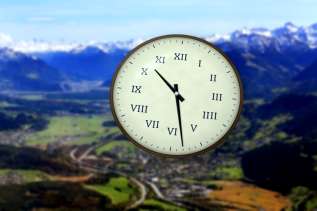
10:28
